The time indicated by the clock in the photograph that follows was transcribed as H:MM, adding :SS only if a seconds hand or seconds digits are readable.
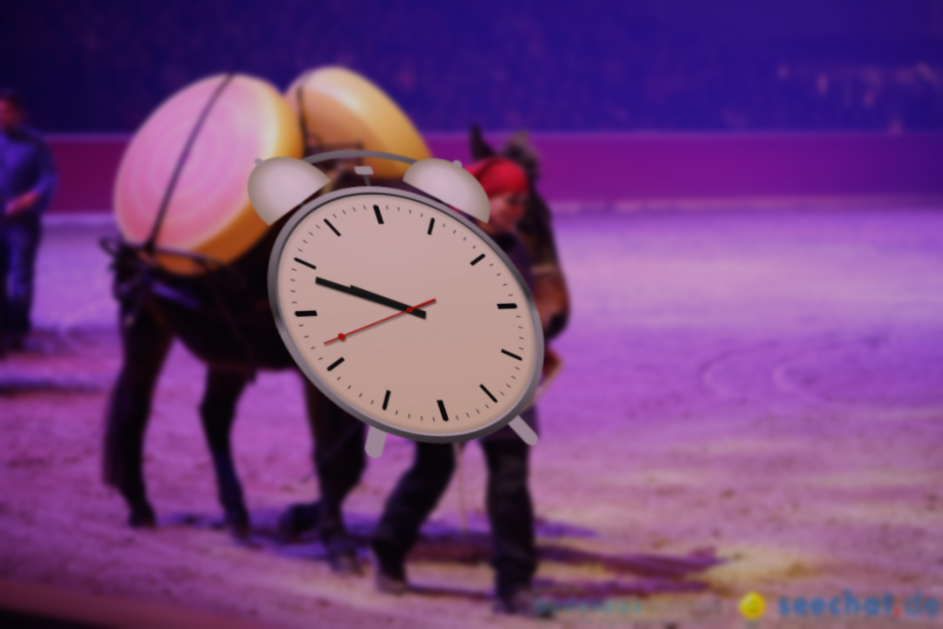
9:48:42
